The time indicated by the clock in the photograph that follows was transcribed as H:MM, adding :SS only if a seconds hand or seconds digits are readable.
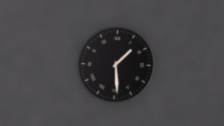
1:29
